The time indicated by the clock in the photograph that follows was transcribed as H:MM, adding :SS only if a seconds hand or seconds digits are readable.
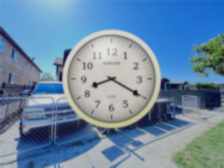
8:20
